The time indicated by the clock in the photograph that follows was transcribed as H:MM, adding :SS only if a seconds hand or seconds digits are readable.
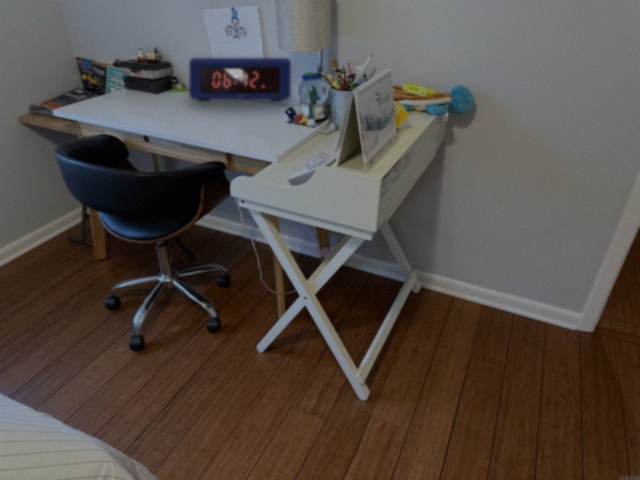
6:12
